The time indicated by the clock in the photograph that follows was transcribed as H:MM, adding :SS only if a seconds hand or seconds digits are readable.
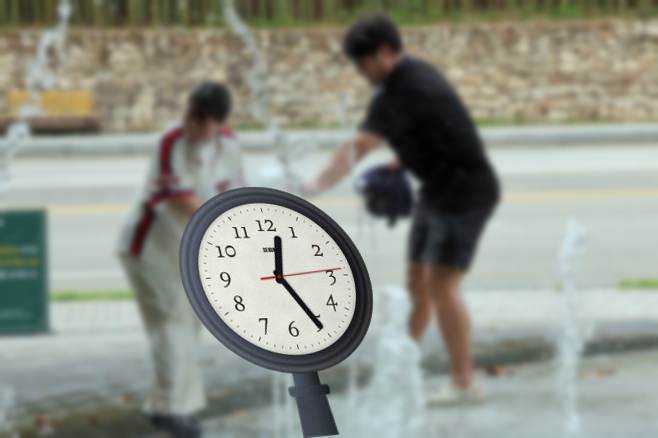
12:25:14
